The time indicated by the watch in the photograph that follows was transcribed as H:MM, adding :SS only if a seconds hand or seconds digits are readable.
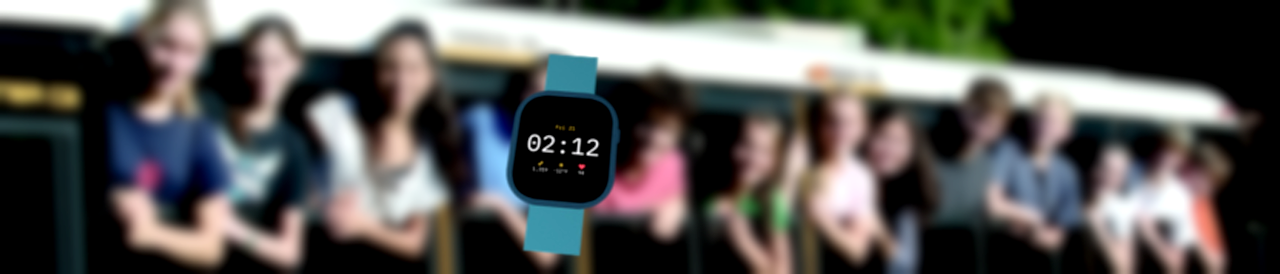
2:12
